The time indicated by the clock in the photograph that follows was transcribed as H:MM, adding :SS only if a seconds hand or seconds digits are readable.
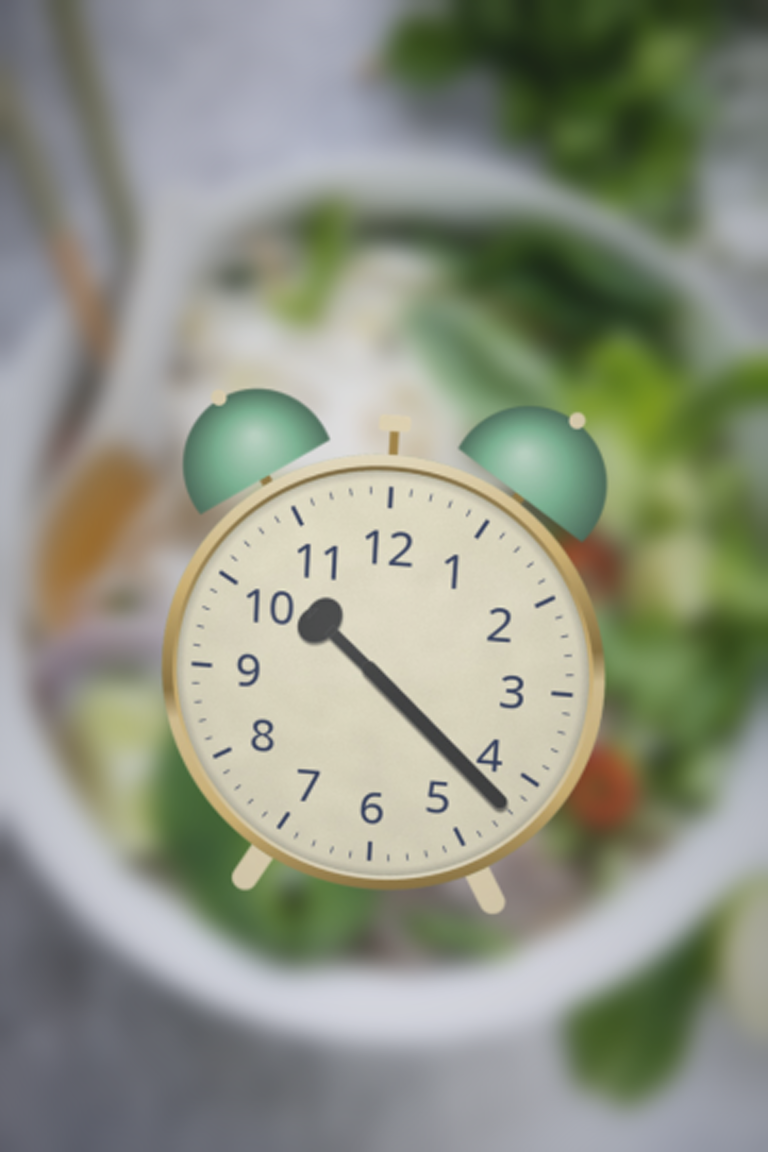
10:22
